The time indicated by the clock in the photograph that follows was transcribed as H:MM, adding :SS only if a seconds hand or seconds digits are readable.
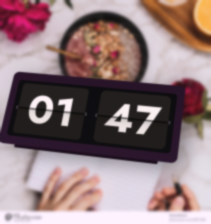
1:47
